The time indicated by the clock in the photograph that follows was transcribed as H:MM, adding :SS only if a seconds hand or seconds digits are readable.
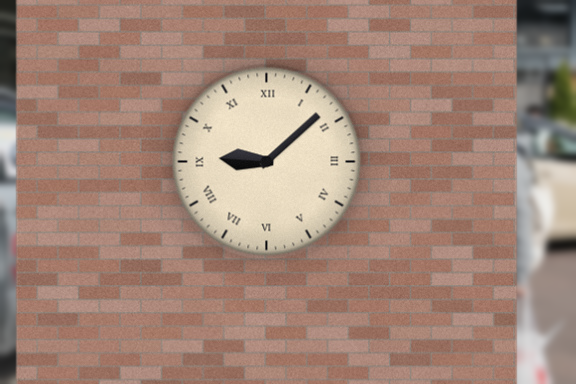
9:08
